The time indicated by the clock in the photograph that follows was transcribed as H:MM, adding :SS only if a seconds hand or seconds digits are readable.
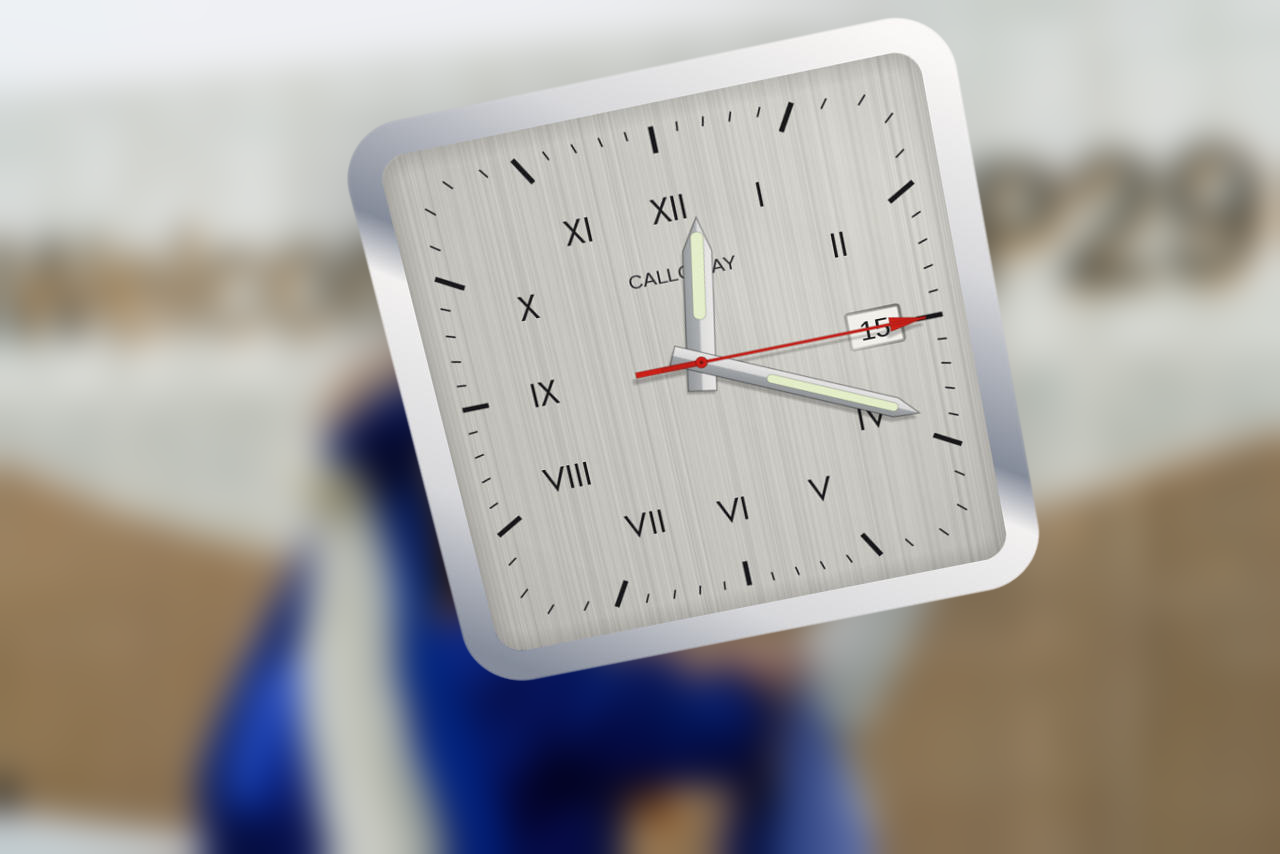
12:19:15
